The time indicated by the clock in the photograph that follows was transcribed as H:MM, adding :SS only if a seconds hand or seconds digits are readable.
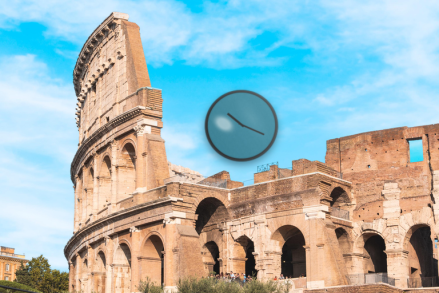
10:19
